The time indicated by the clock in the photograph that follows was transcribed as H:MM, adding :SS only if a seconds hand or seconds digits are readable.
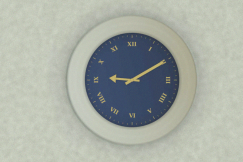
9:10
